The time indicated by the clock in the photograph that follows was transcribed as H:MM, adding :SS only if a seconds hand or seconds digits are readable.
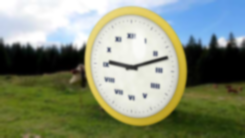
9:12
